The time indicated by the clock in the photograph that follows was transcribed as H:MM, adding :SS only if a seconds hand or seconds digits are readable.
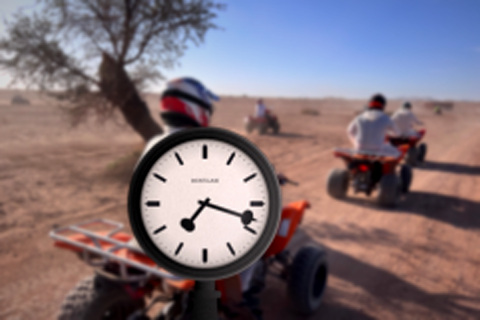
7:18
